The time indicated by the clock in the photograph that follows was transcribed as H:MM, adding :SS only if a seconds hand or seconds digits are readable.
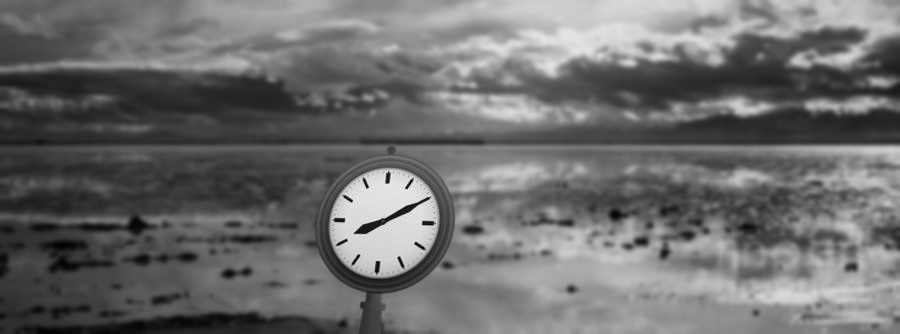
8:10
